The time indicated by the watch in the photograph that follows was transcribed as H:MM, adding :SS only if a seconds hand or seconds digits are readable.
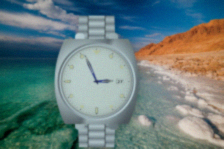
2:56
